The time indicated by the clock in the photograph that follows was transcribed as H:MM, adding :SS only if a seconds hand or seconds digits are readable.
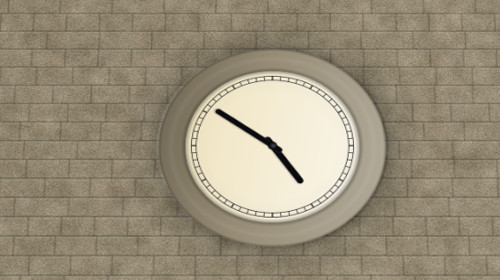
4:51
